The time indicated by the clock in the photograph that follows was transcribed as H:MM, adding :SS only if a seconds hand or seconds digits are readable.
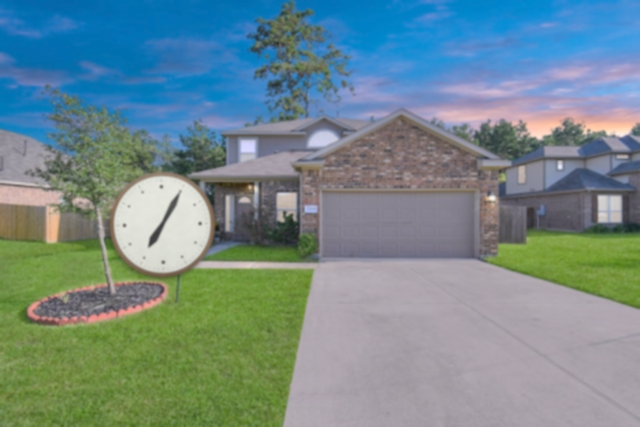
7:05
